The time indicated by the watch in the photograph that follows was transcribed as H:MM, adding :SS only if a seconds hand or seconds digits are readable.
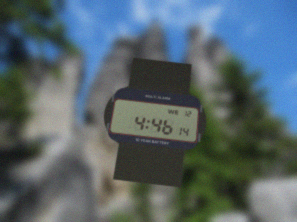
4:46:14
